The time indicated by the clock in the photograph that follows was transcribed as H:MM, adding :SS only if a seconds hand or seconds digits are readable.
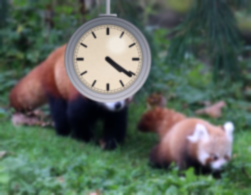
4:21
